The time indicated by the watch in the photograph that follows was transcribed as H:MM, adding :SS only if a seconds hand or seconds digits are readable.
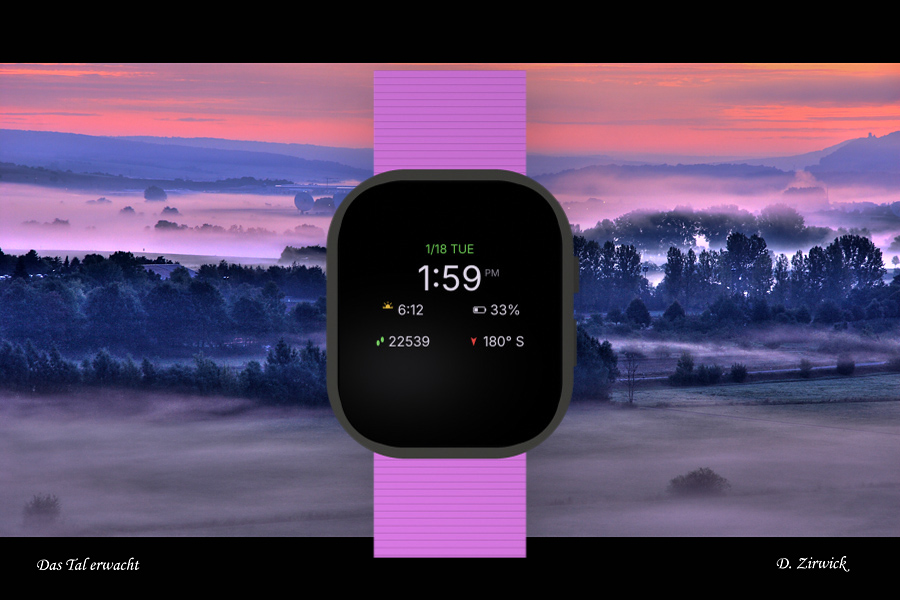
1:59
